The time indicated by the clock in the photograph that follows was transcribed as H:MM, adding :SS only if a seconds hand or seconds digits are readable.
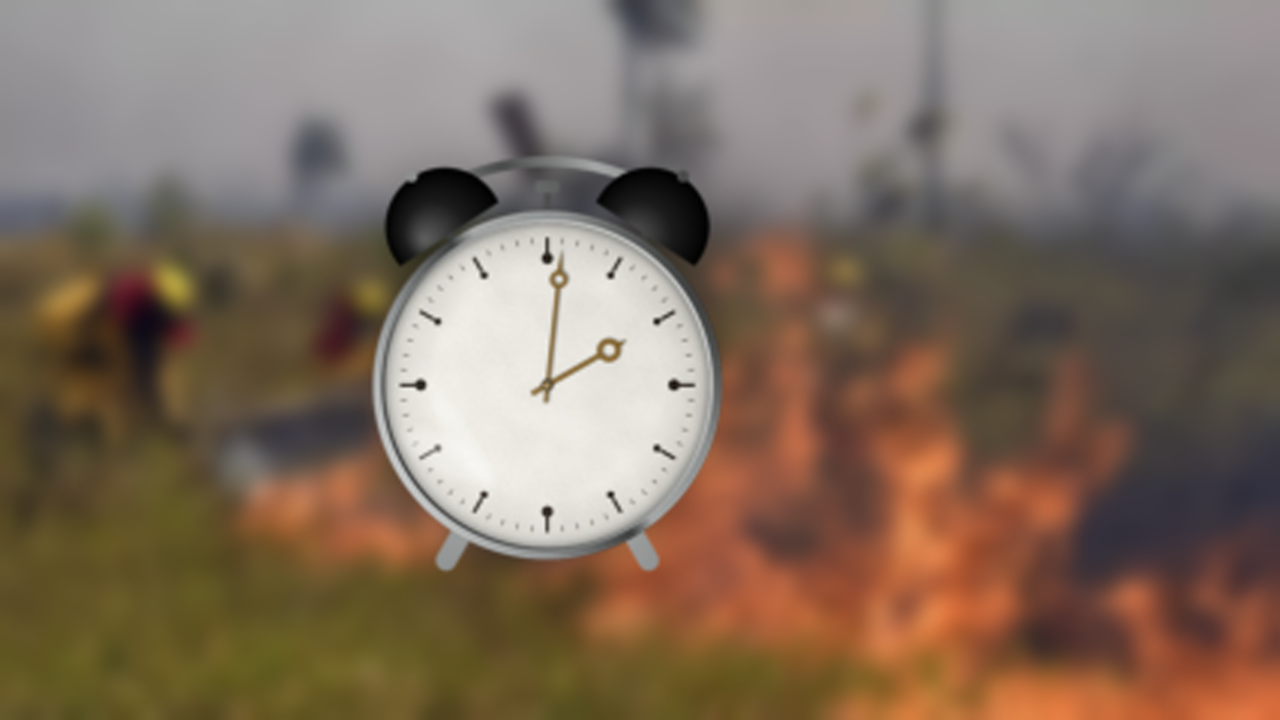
2:01
